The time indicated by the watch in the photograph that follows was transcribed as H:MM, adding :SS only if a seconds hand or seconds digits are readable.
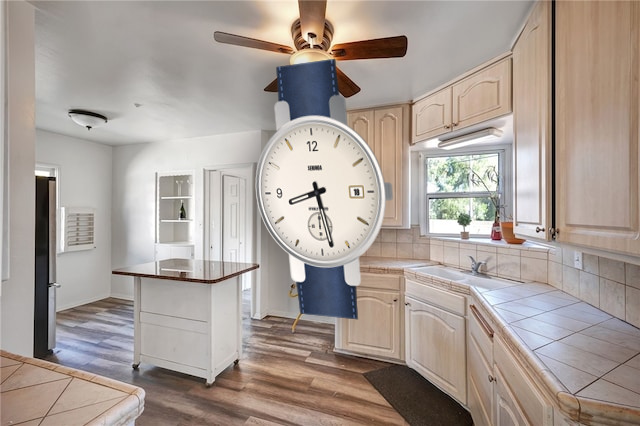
8:28
